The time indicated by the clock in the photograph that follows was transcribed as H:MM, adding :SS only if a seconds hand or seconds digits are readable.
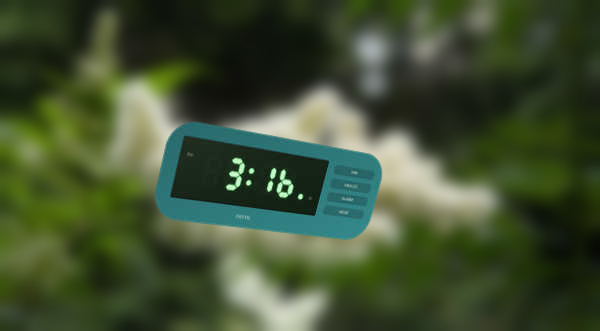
3:16
